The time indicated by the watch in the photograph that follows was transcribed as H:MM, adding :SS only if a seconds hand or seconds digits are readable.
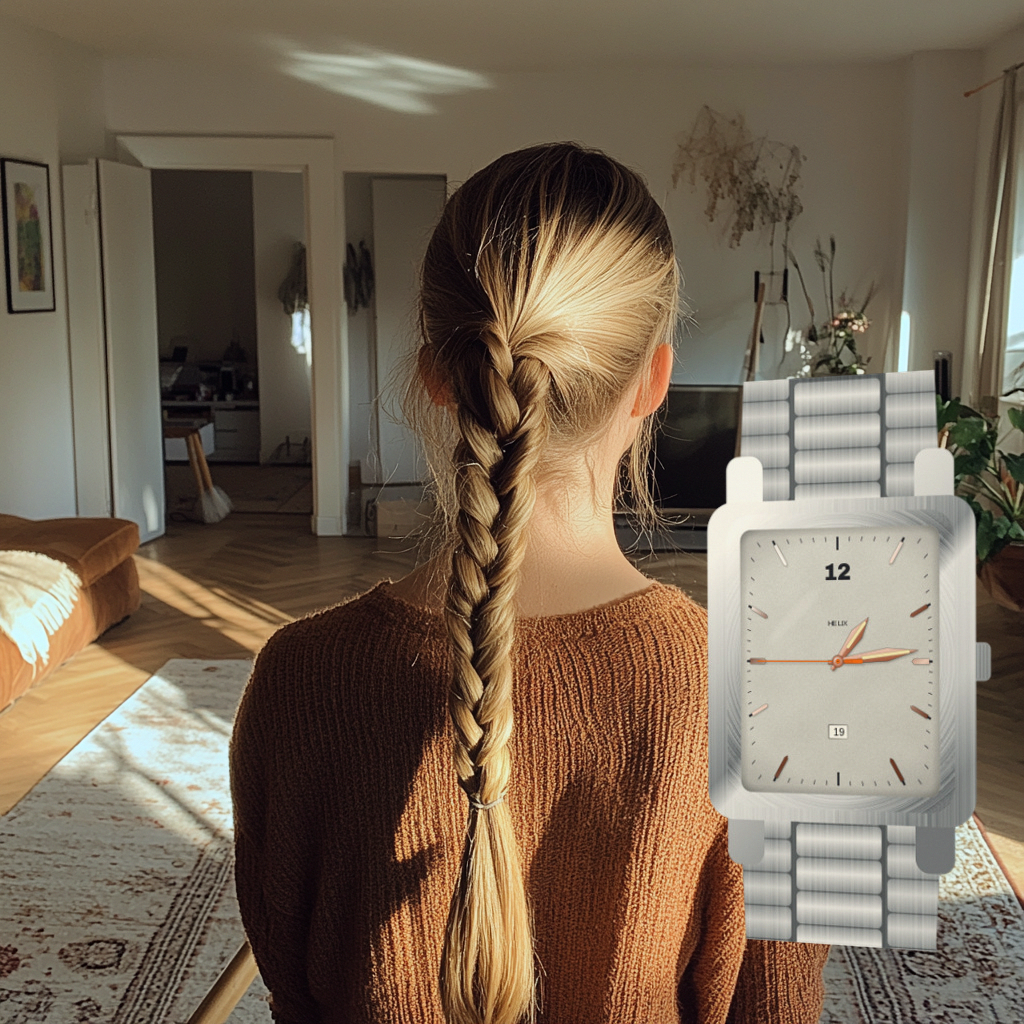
1:13:45
